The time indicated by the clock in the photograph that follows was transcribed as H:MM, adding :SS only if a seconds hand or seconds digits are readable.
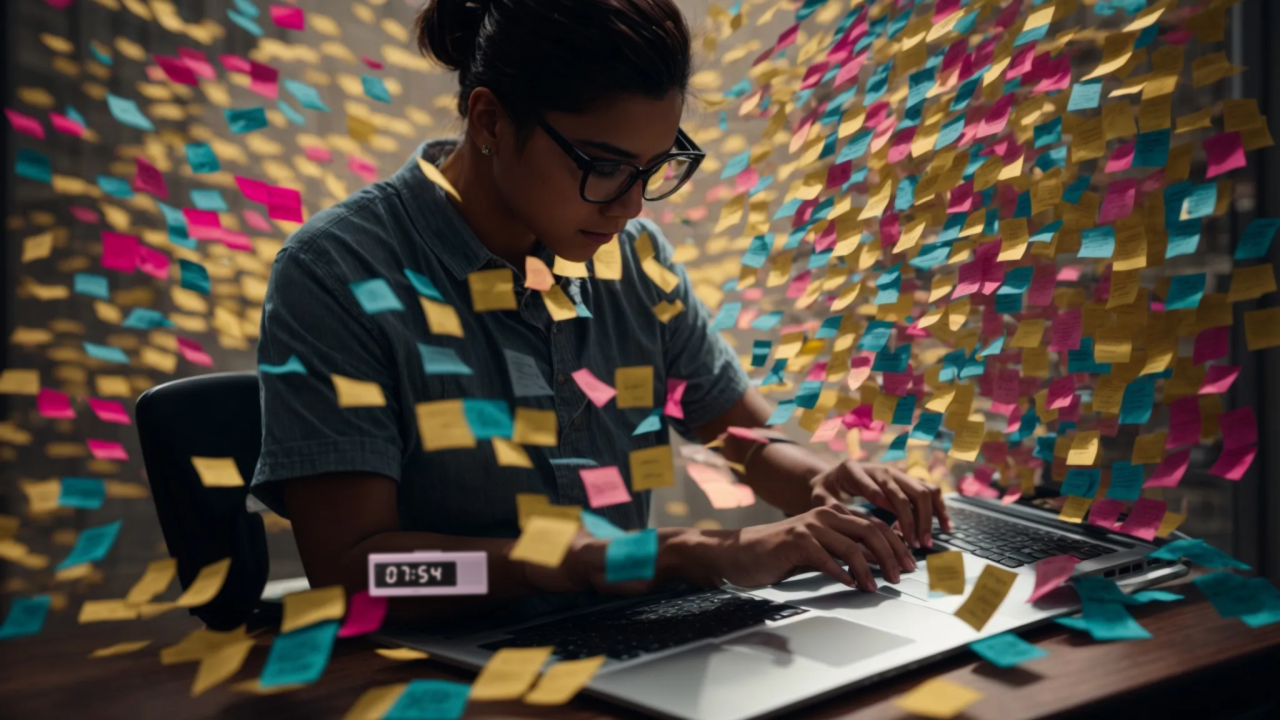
7:54
